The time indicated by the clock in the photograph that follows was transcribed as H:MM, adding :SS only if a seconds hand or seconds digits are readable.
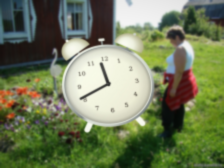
11:41
